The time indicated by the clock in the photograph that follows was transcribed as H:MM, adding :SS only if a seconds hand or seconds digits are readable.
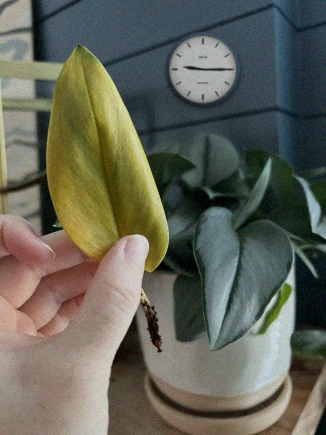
9:15
